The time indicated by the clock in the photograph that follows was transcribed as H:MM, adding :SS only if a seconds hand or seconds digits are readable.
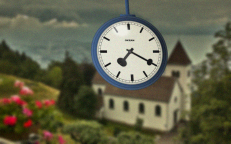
7:20
